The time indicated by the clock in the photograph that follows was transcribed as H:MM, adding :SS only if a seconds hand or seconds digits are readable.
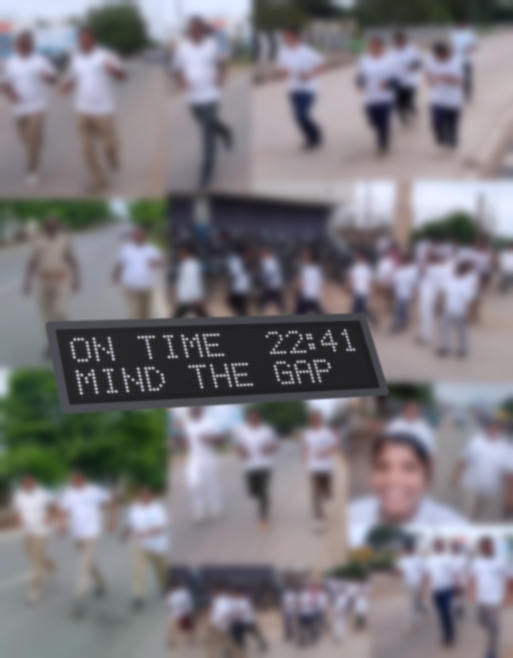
22:41
